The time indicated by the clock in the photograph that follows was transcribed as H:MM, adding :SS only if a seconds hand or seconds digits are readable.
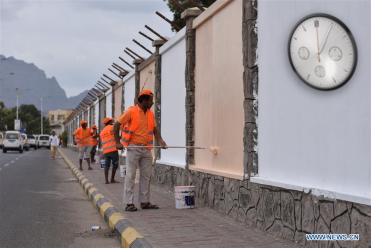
1:05
